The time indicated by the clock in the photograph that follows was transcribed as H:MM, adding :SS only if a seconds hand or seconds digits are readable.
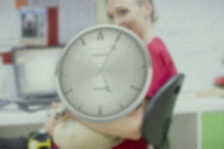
5:05
